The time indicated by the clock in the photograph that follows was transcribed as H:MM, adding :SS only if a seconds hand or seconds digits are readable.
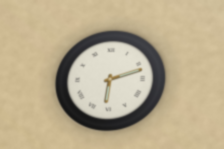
6:12
